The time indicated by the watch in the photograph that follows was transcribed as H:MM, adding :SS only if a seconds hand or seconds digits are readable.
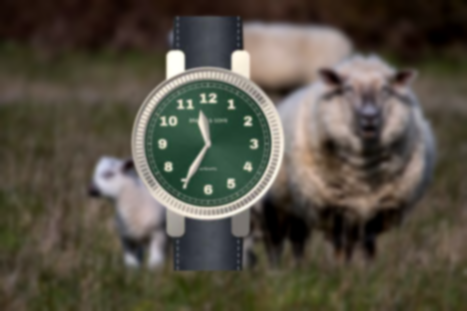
11:35
